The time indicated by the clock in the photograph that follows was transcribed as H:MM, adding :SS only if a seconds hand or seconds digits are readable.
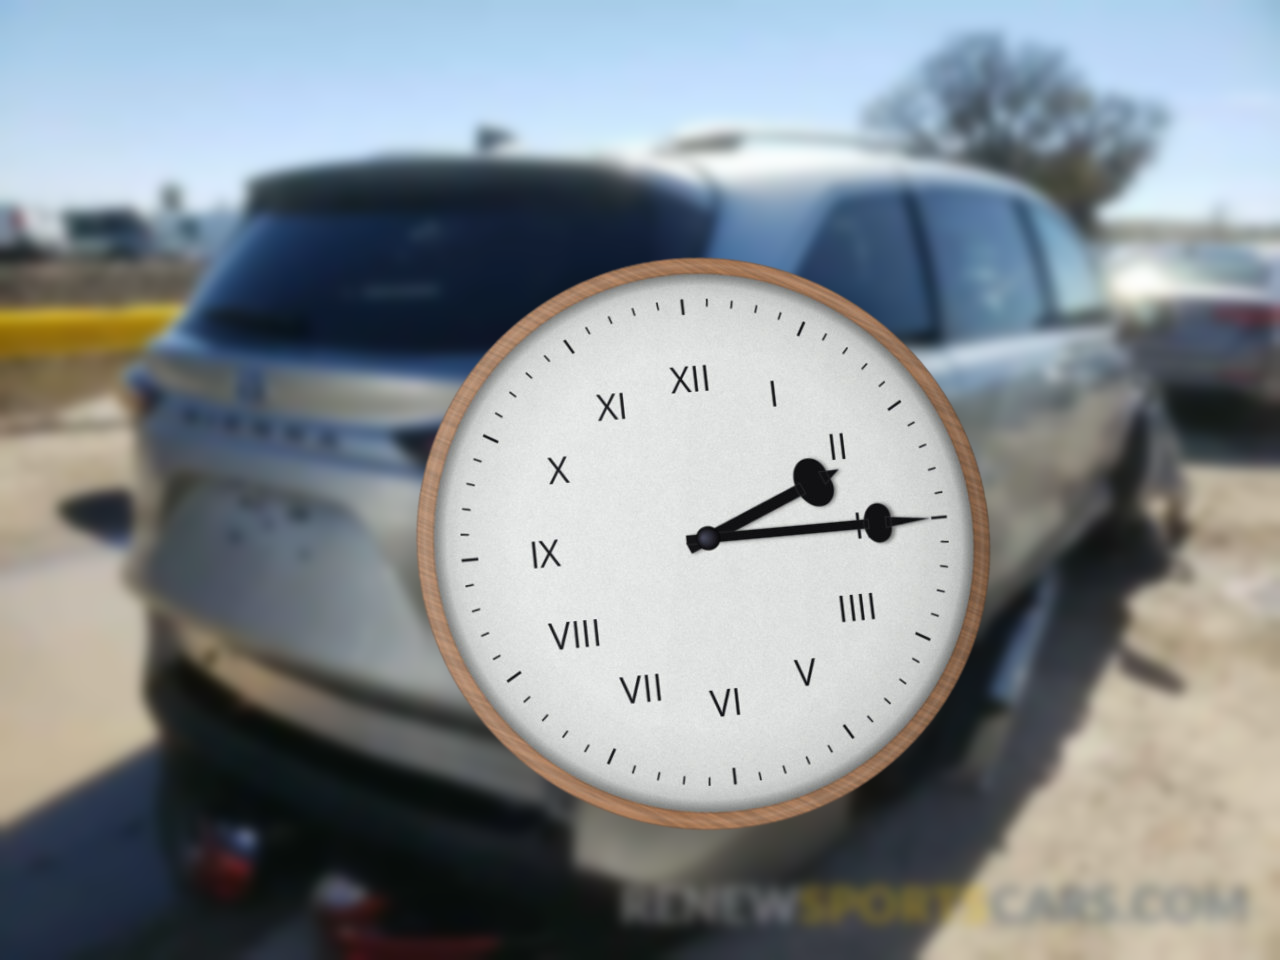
2:15
